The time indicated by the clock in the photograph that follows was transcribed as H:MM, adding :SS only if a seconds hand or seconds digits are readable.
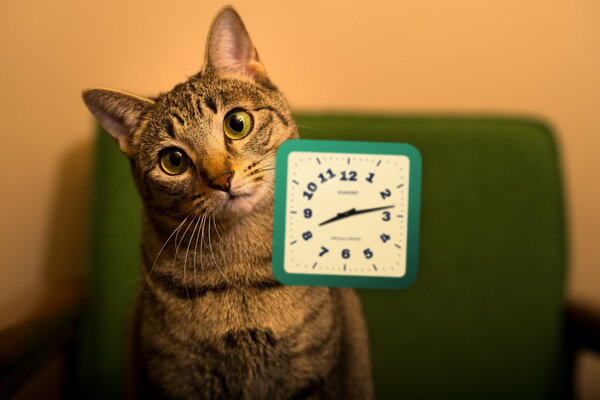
8:13
